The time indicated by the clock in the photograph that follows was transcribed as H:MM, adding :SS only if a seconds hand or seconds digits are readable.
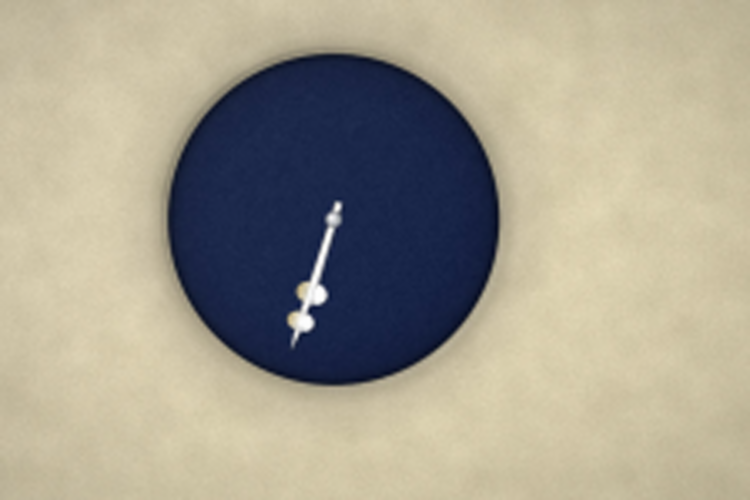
6:33
